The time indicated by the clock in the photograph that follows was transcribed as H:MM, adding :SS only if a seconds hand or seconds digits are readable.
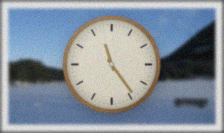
11:24
